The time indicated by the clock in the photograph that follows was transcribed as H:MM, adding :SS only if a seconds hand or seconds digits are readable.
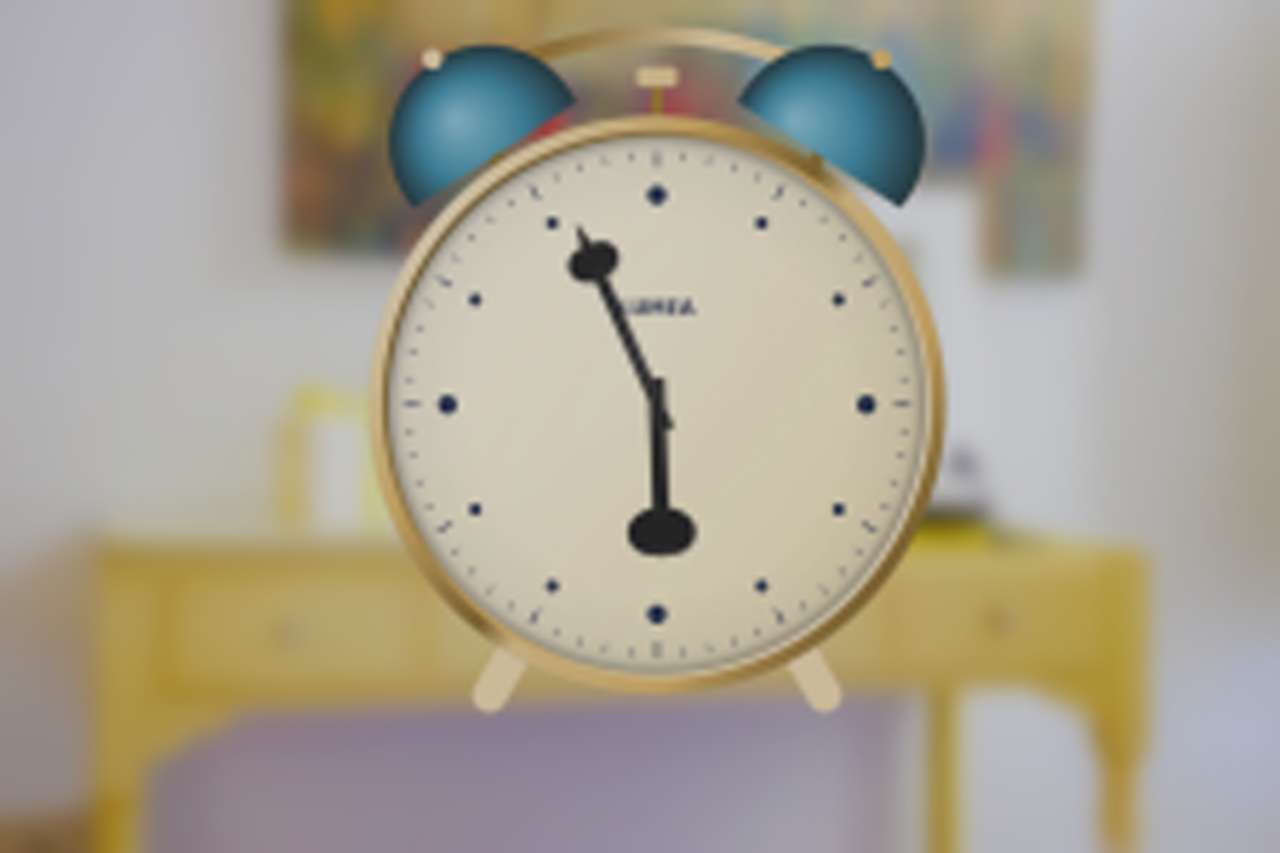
5:56
